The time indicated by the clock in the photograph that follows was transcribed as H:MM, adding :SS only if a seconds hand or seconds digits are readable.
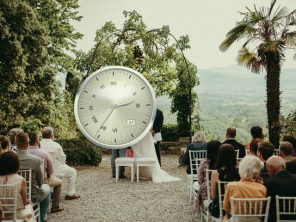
2:36
